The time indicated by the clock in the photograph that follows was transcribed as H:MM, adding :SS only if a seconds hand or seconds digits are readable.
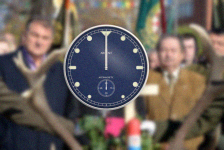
12:00
